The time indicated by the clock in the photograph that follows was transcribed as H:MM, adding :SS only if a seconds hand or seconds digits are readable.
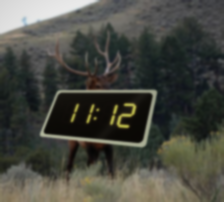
11:12
